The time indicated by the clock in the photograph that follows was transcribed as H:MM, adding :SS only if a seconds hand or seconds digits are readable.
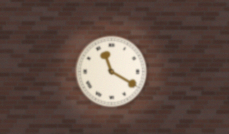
11:20
